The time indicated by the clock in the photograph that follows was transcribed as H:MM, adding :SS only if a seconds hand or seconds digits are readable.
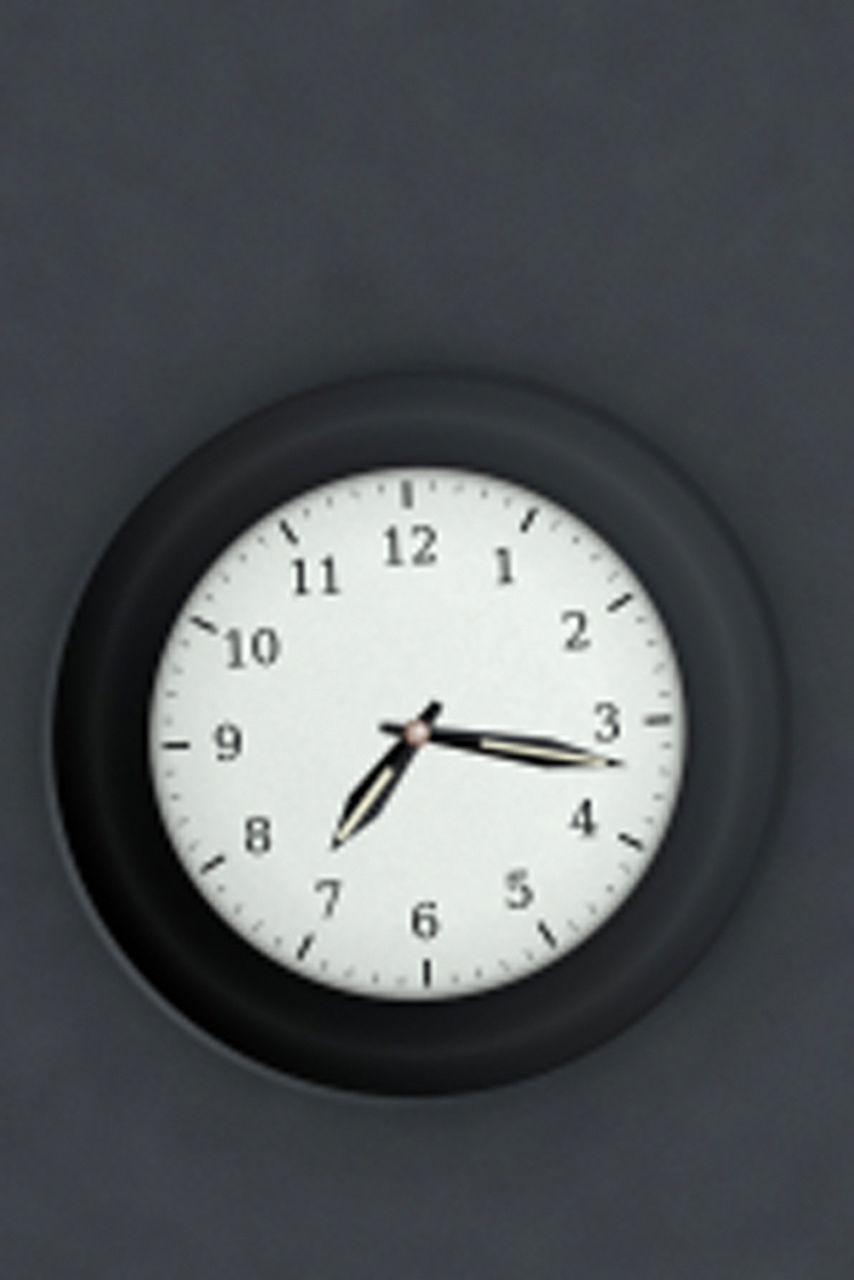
7:17
